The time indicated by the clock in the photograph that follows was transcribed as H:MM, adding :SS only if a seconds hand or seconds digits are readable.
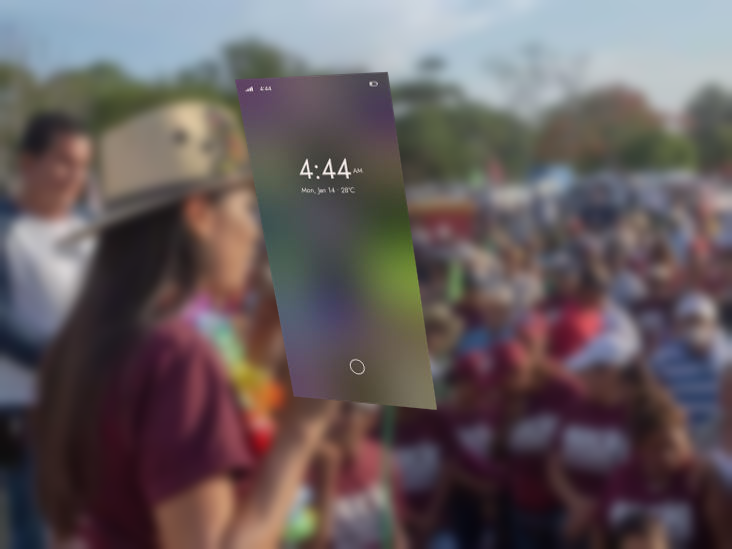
4:44
